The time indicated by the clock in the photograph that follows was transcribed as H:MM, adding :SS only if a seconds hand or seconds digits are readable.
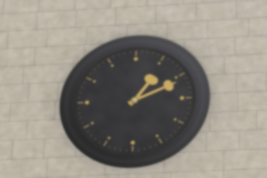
1:11
